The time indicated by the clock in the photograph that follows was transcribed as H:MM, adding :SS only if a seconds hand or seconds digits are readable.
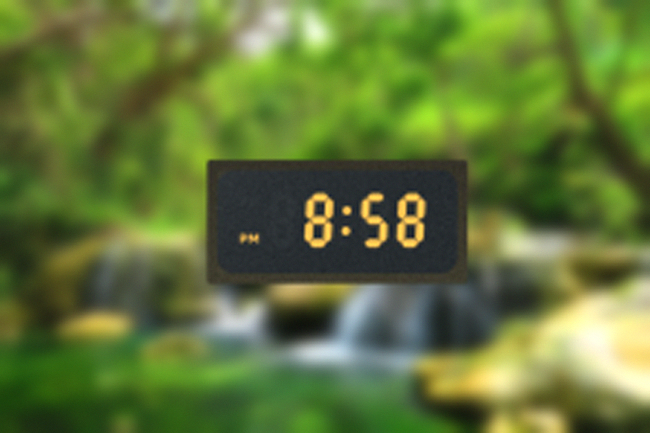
8:58
